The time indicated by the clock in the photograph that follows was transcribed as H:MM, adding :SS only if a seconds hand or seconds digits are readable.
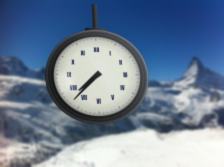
7:37
